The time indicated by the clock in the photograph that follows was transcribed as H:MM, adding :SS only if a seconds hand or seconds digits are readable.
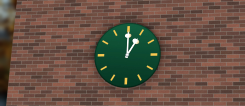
1:00
